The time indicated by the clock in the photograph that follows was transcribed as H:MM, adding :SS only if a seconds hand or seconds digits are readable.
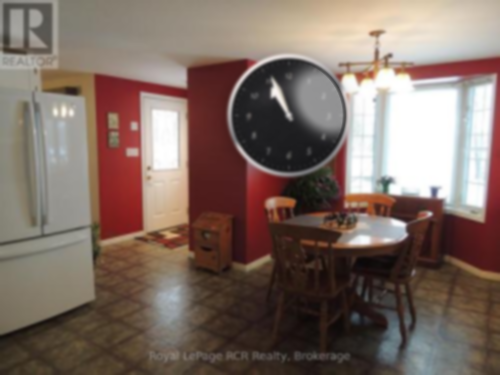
10:56
